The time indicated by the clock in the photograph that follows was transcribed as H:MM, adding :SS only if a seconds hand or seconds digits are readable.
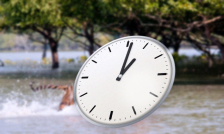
1:01
